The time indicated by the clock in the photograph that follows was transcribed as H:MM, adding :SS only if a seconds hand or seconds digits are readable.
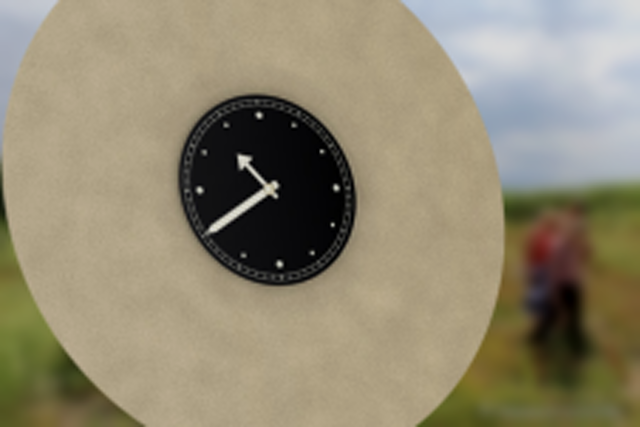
10:40
